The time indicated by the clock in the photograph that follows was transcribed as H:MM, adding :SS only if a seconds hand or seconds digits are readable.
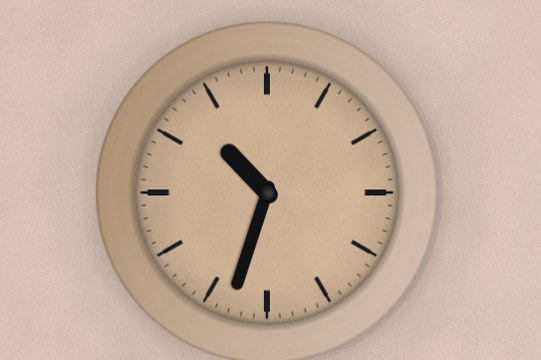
10:33
